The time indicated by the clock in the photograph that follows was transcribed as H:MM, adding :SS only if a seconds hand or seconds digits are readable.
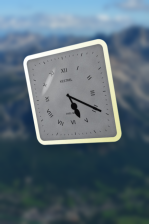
5:20
